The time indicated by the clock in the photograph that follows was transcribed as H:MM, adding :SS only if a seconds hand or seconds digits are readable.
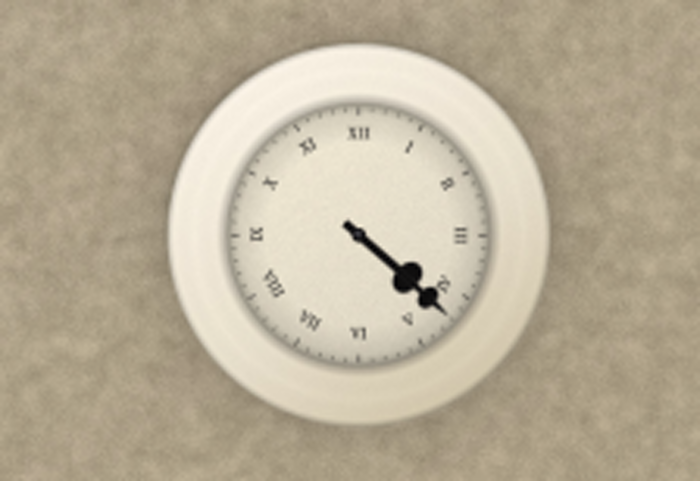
4:22
